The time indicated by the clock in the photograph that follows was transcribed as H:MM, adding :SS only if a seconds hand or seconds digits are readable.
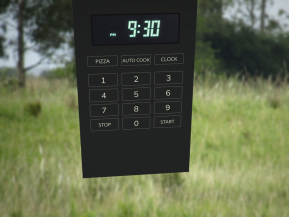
9:30
